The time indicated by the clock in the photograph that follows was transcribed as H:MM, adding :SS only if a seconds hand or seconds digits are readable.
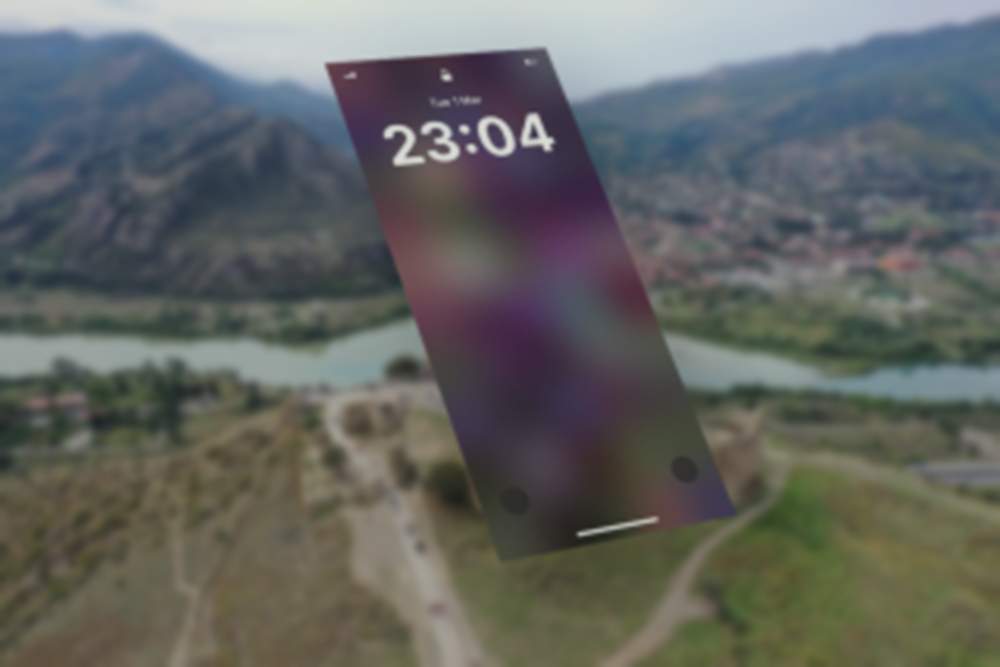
23:04
